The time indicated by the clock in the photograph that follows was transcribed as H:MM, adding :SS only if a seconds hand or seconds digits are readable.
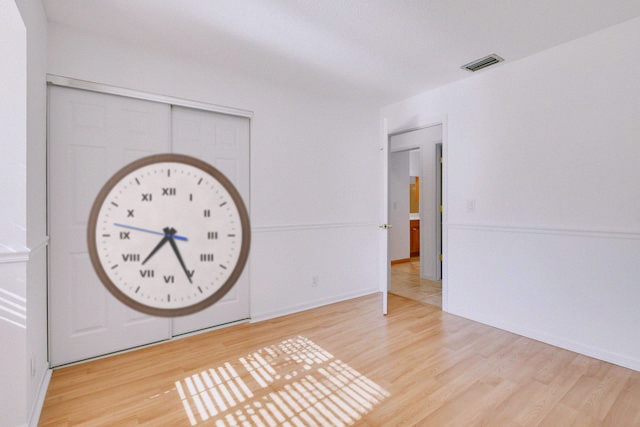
7:25:47
